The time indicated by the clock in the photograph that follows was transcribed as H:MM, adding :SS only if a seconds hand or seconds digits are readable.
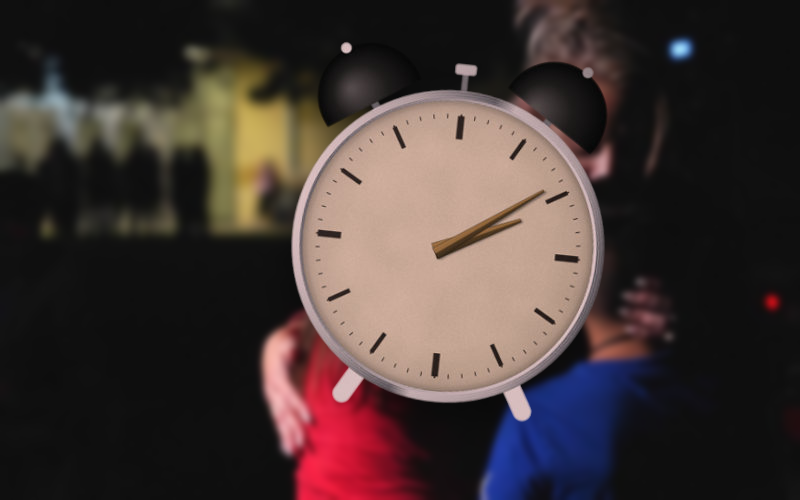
2:09
